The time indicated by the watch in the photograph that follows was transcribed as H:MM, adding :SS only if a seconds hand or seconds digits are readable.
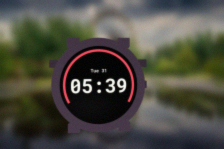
5:39
